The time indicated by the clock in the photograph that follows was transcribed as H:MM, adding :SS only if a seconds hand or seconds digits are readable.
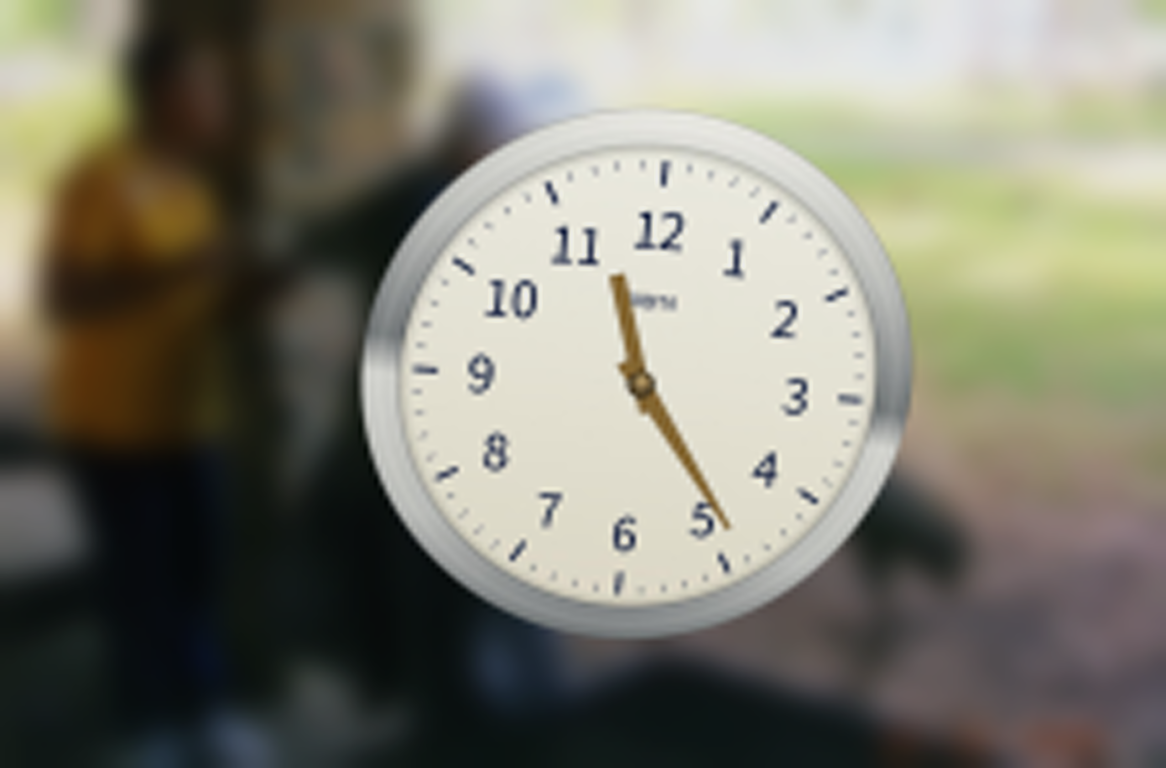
11:24
